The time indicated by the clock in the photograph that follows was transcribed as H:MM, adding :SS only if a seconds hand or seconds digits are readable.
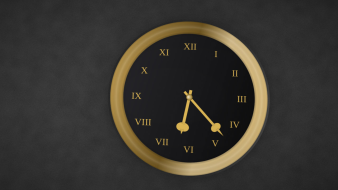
6:23
